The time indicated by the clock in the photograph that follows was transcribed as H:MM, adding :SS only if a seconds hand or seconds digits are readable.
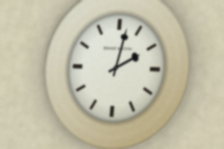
2:02
